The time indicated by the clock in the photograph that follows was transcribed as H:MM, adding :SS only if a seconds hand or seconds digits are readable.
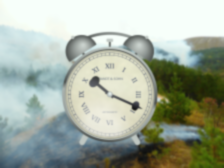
10:19
